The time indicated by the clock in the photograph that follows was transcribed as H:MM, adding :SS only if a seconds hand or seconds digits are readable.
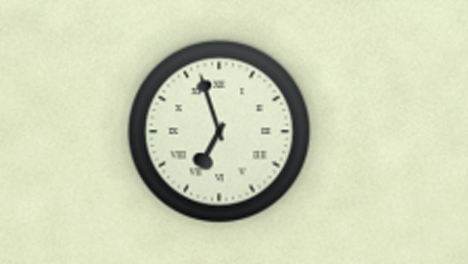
6:57
